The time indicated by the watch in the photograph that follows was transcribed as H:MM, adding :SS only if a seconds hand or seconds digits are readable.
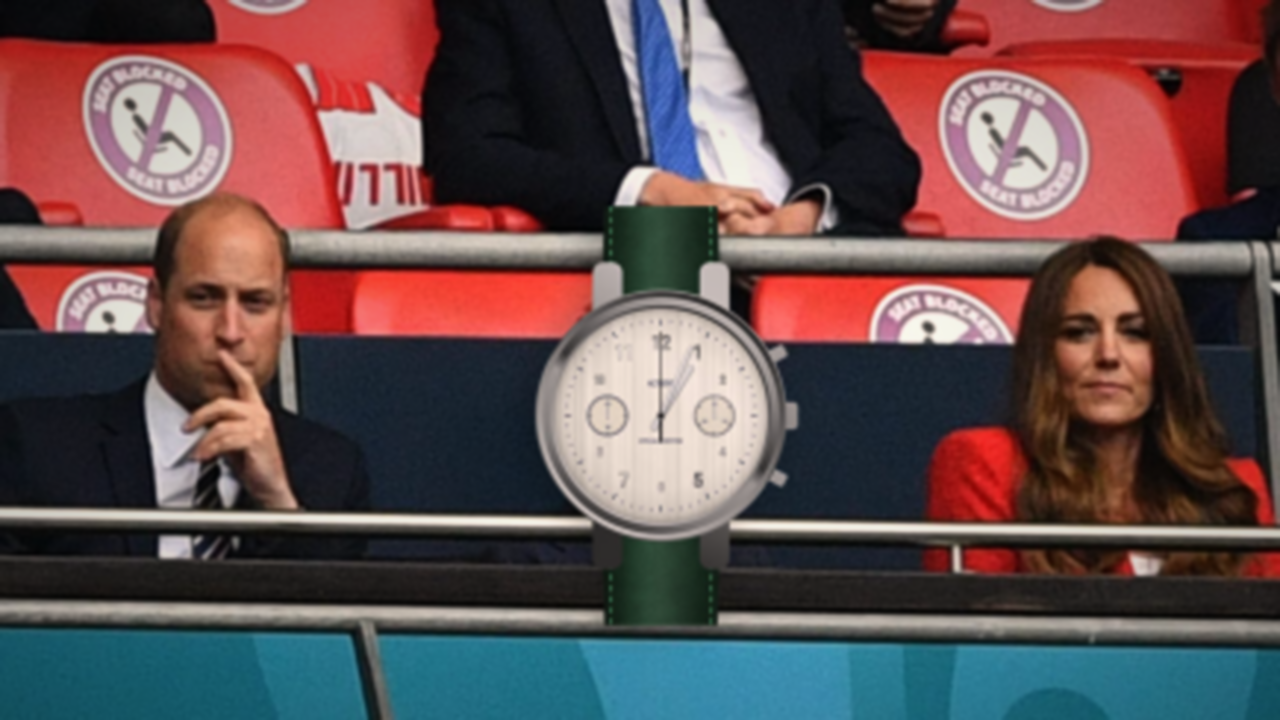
1:04
